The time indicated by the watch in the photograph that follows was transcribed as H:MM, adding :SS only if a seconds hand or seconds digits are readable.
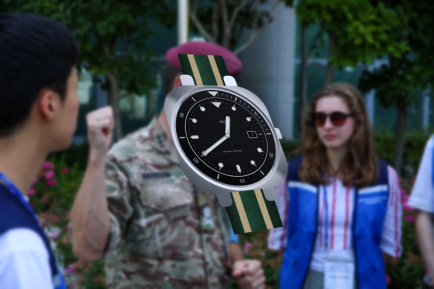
12:40
